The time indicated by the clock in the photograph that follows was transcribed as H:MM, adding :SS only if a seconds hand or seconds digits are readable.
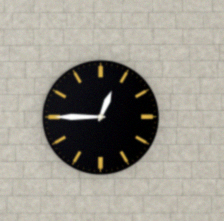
12:45
